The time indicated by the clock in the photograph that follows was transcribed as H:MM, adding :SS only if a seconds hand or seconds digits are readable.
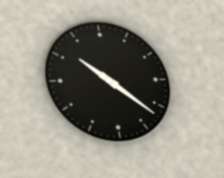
10:22
